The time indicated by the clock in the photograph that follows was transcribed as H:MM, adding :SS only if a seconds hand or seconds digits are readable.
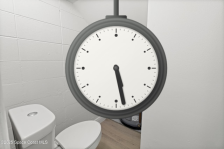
5:28
